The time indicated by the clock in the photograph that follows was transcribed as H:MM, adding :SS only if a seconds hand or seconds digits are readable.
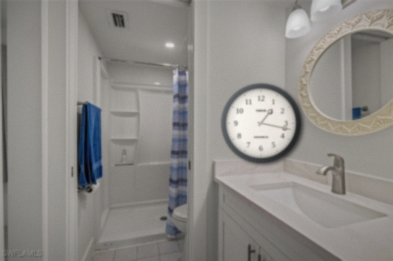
1:17
